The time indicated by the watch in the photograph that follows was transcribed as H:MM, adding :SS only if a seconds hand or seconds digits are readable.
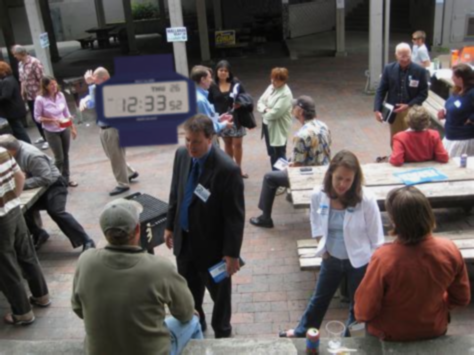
12:33
